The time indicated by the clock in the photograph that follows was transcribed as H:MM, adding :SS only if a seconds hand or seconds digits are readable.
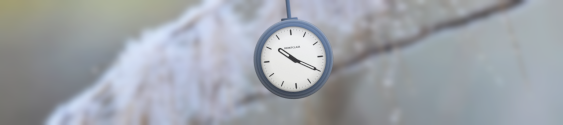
10:20
